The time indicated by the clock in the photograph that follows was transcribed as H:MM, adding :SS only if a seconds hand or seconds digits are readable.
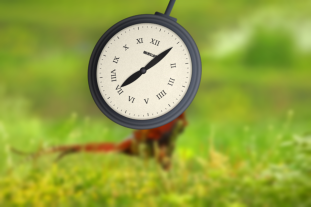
7:05
